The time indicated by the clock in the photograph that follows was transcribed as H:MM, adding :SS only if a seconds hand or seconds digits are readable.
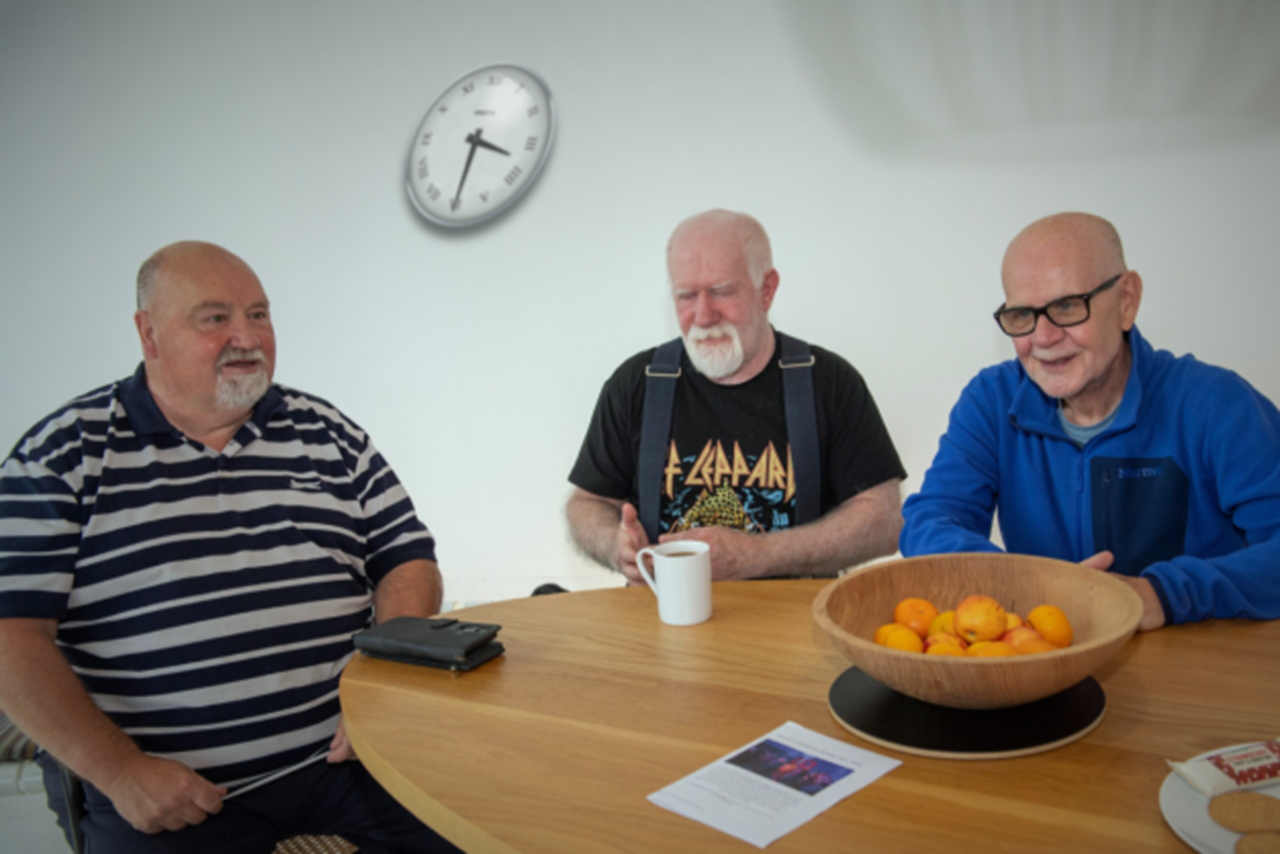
3:30
